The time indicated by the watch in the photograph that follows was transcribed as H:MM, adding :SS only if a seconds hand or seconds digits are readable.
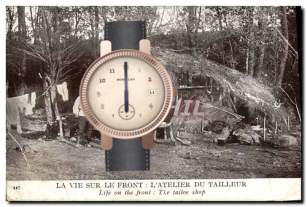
6:00
